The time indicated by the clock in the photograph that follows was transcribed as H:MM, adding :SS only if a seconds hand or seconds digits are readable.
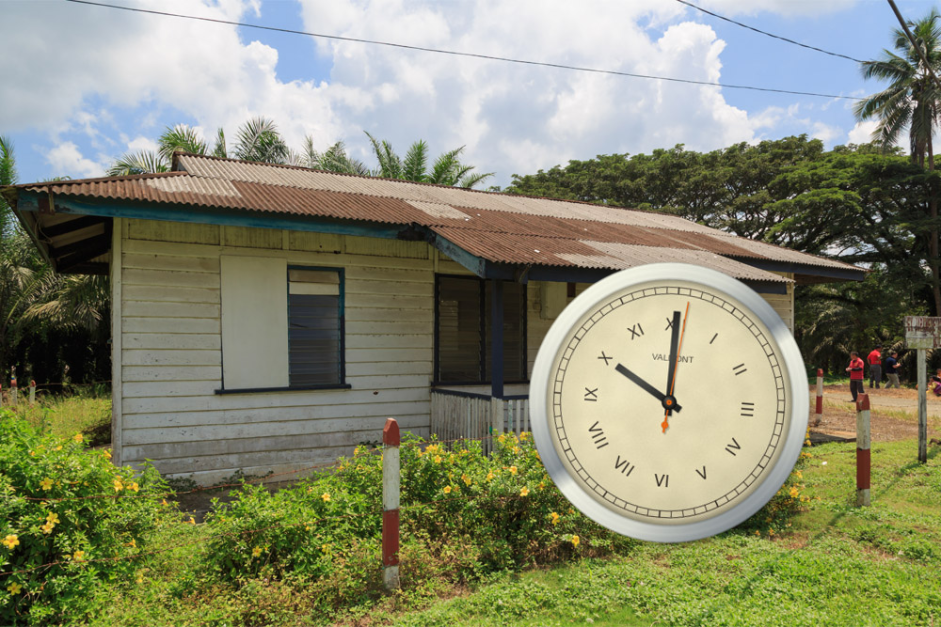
10:00:01
